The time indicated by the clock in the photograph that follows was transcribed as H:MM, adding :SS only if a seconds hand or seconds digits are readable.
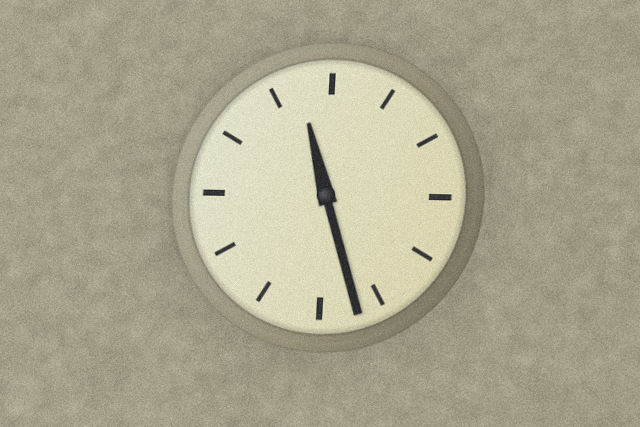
11:27
